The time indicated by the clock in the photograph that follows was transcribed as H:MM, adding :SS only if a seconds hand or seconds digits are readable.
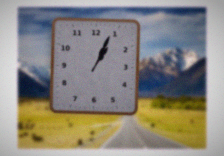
1:04
